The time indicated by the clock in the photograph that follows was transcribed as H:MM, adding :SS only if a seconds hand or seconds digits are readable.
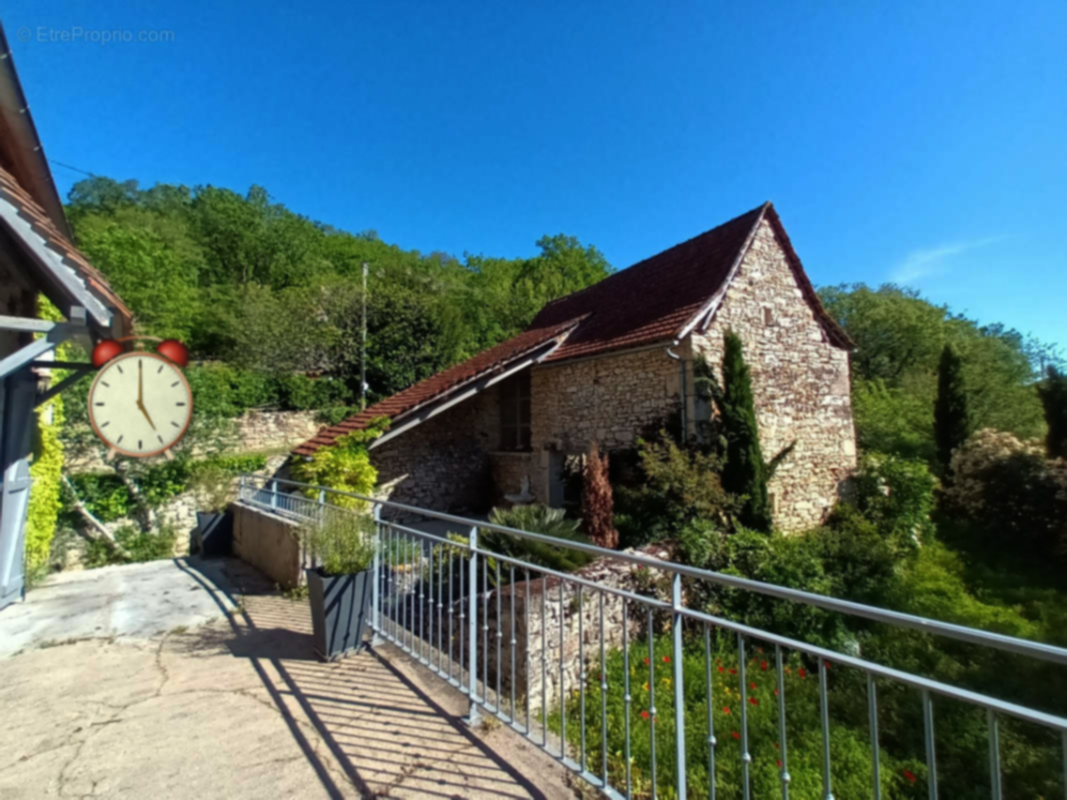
5:00
